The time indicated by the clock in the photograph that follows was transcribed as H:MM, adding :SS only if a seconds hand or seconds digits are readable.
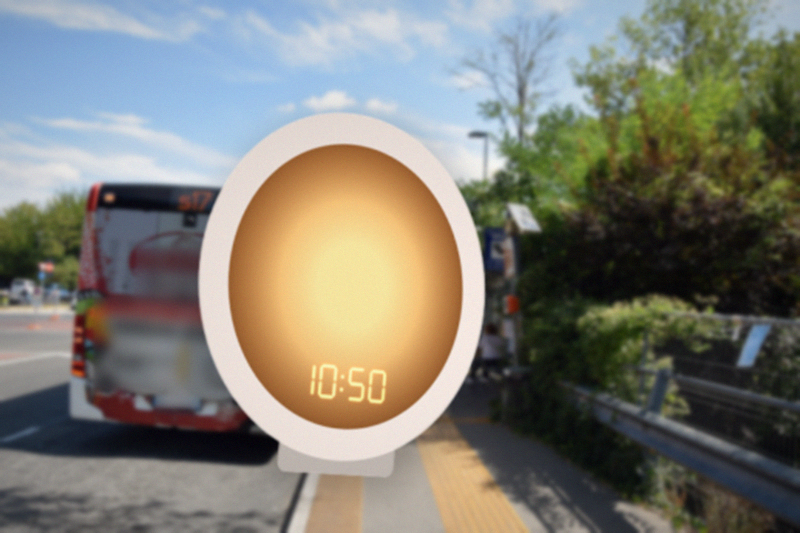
10:50
